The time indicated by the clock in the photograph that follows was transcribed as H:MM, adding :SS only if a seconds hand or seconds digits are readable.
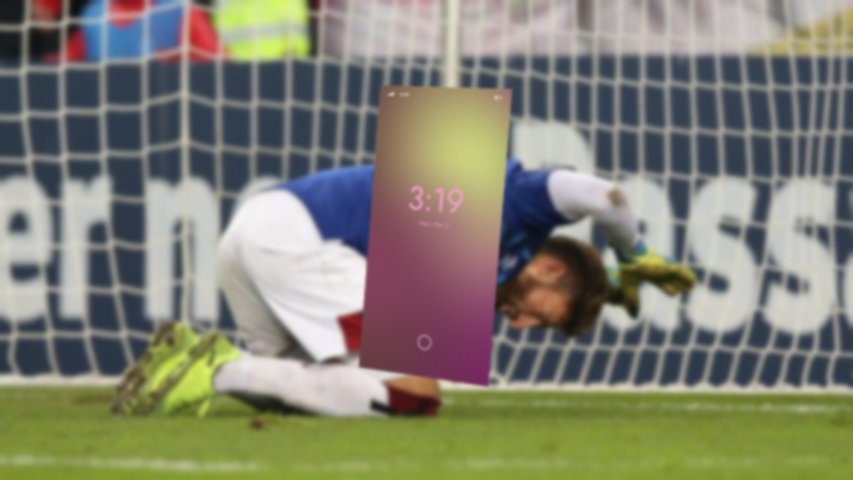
3:19
